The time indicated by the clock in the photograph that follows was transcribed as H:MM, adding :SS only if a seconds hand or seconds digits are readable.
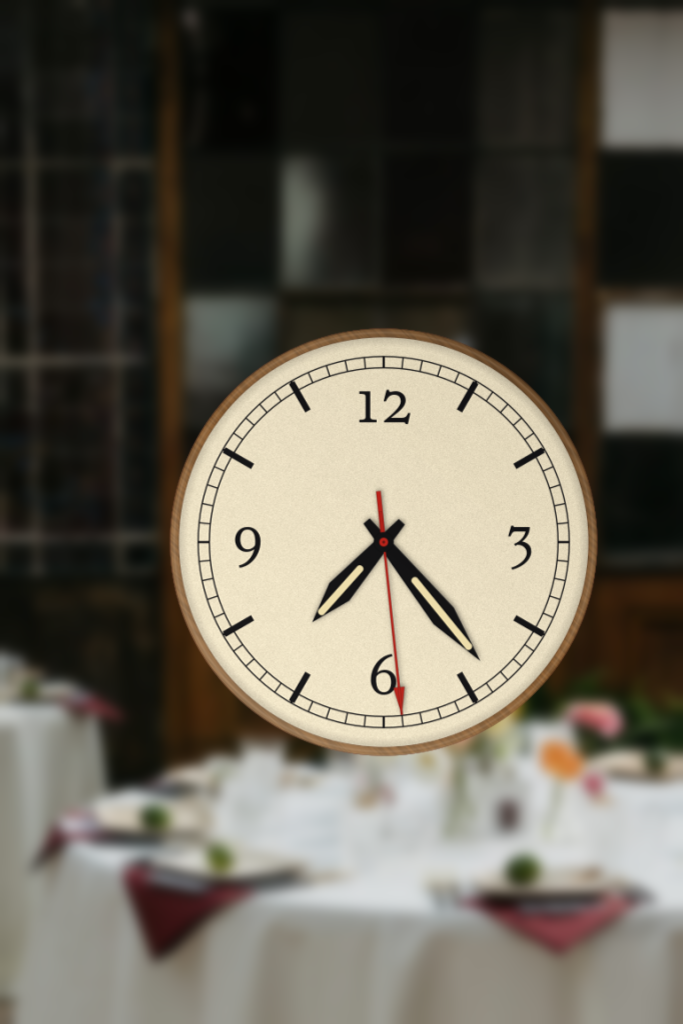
7:23:29
